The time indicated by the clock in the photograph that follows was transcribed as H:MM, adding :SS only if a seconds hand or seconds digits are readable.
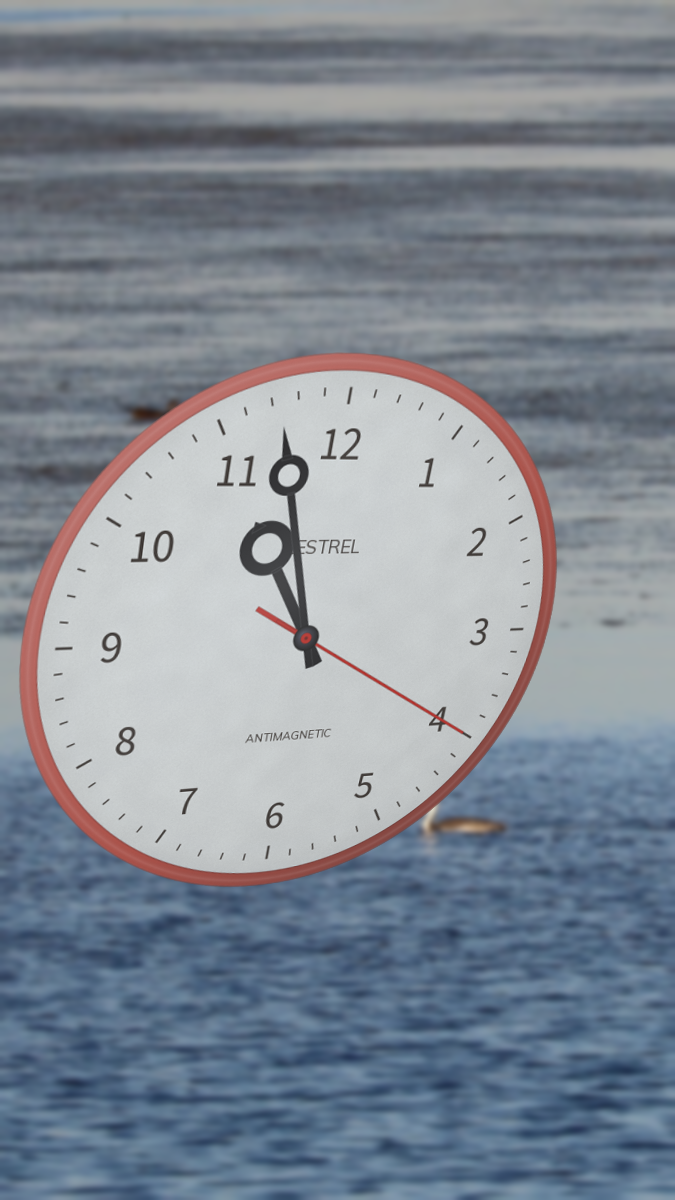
10:57:20
